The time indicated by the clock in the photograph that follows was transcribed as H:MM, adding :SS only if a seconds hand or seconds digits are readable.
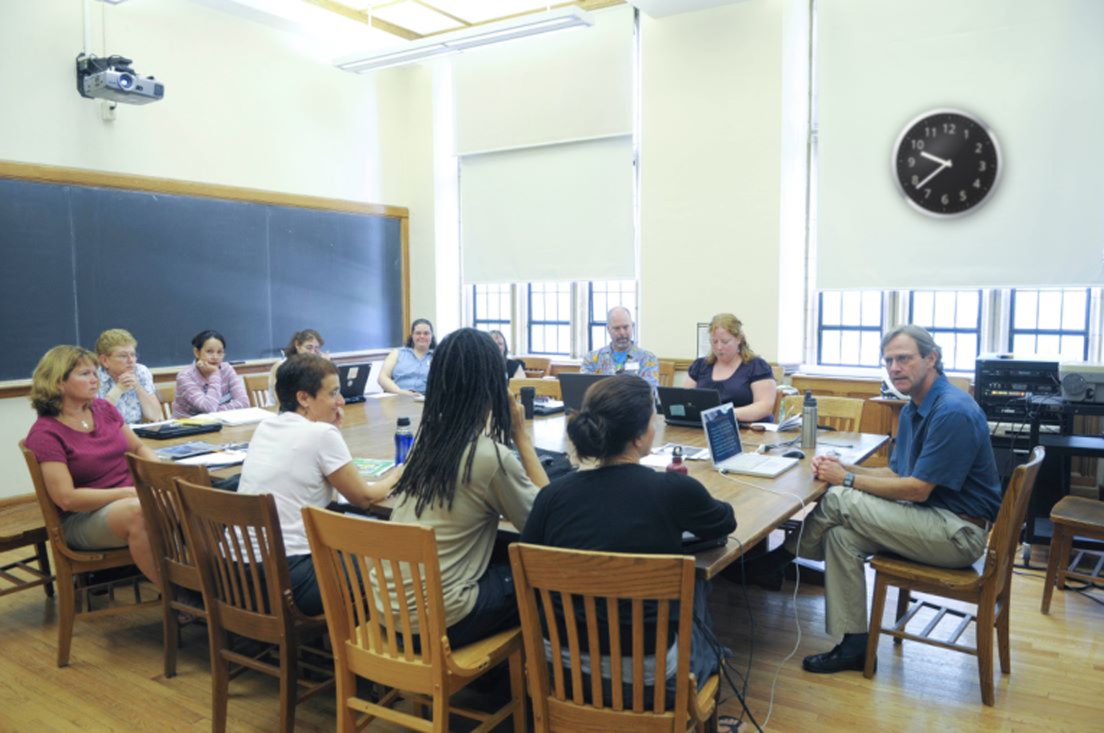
9:38
